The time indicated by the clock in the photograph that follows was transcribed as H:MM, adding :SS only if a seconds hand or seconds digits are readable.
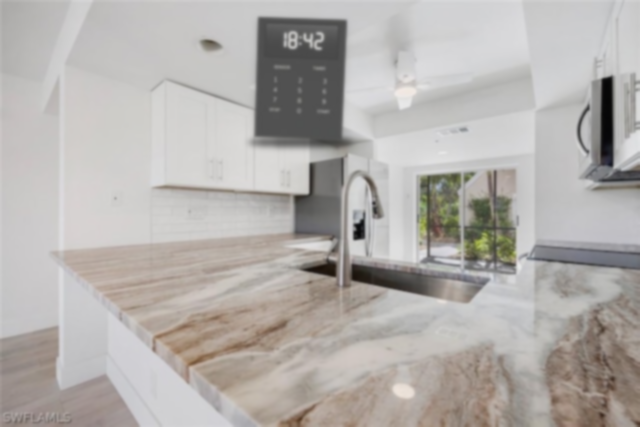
18:42
